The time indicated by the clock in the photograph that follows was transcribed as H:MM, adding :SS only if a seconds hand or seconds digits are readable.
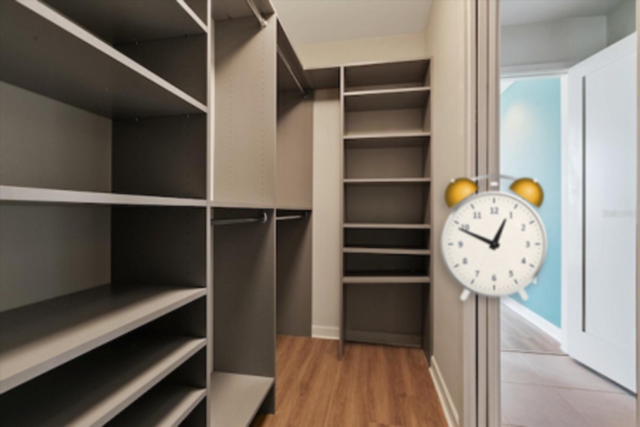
12:49
